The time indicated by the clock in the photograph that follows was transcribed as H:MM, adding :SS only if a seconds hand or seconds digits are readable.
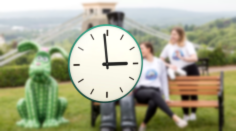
2:59
